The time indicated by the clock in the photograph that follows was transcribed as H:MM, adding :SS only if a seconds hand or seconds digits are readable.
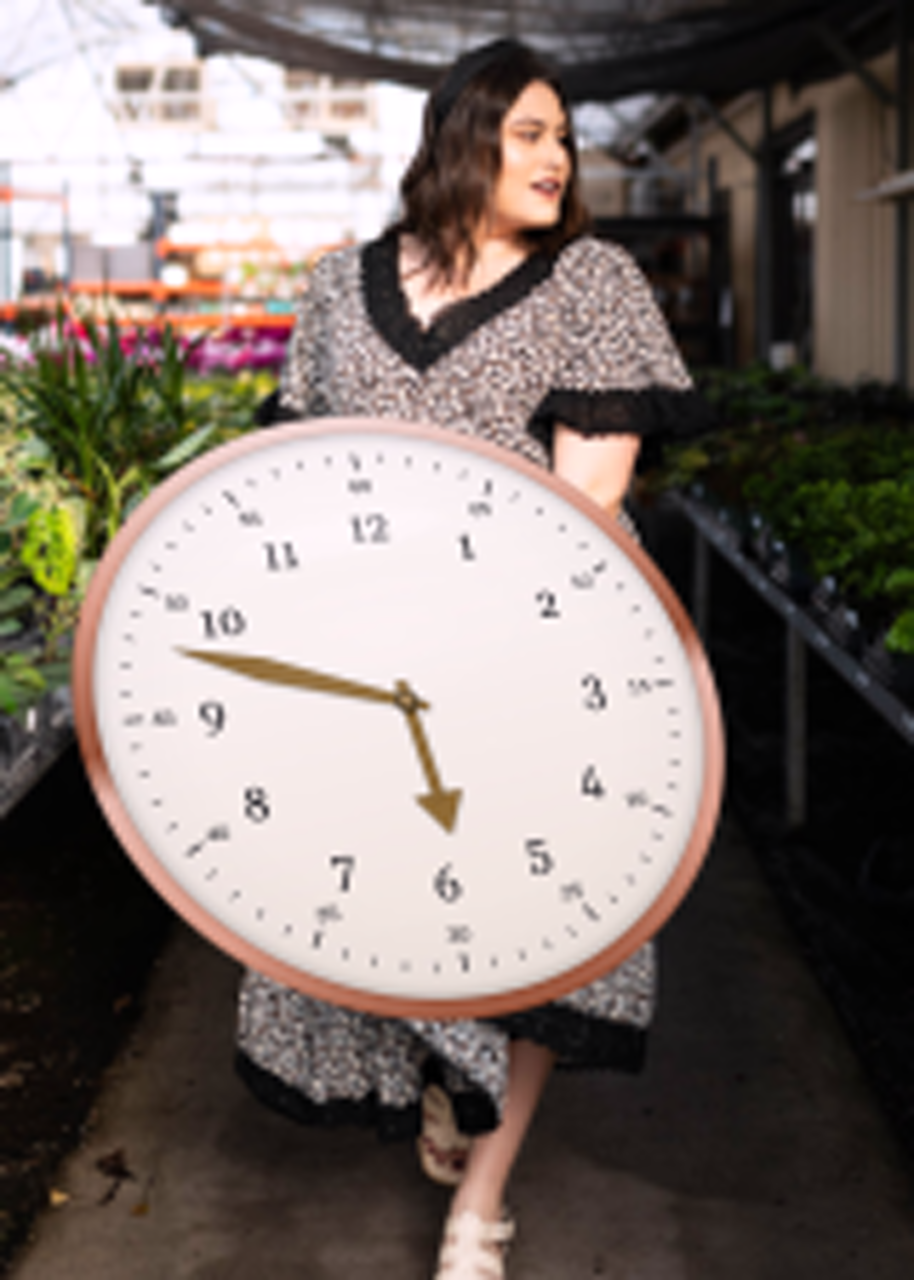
5:48
